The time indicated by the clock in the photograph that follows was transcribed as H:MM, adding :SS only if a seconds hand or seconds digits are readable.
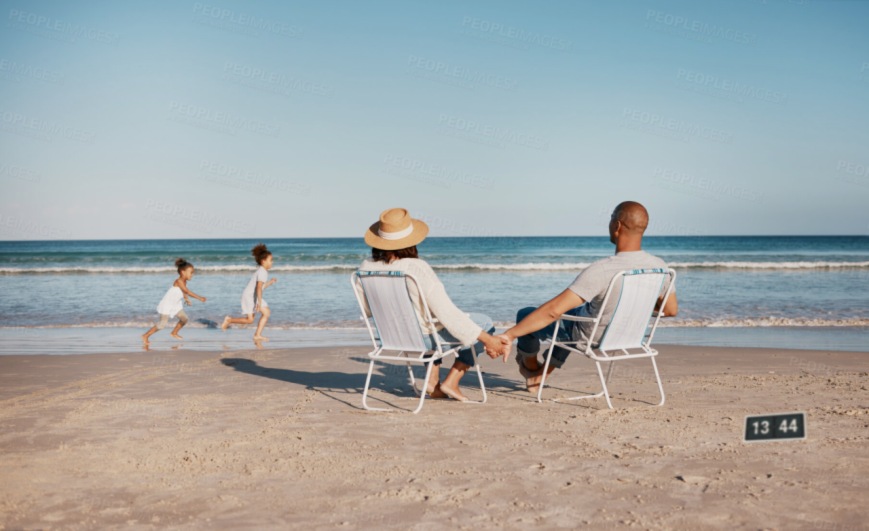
13:44
